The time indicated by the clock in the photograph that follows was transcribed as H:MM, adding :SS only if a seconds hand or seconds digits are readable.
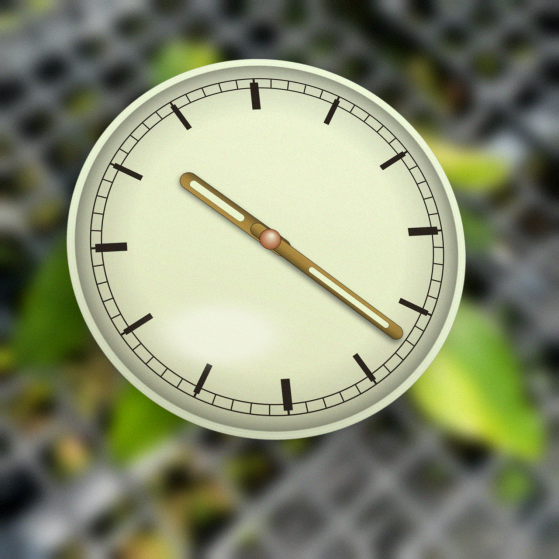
10:22
